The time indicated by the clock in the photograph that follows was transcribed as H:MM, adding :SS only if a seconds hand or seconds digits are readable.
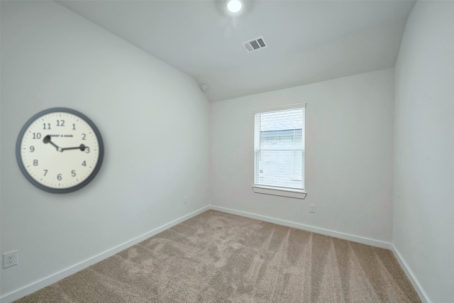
10:14
